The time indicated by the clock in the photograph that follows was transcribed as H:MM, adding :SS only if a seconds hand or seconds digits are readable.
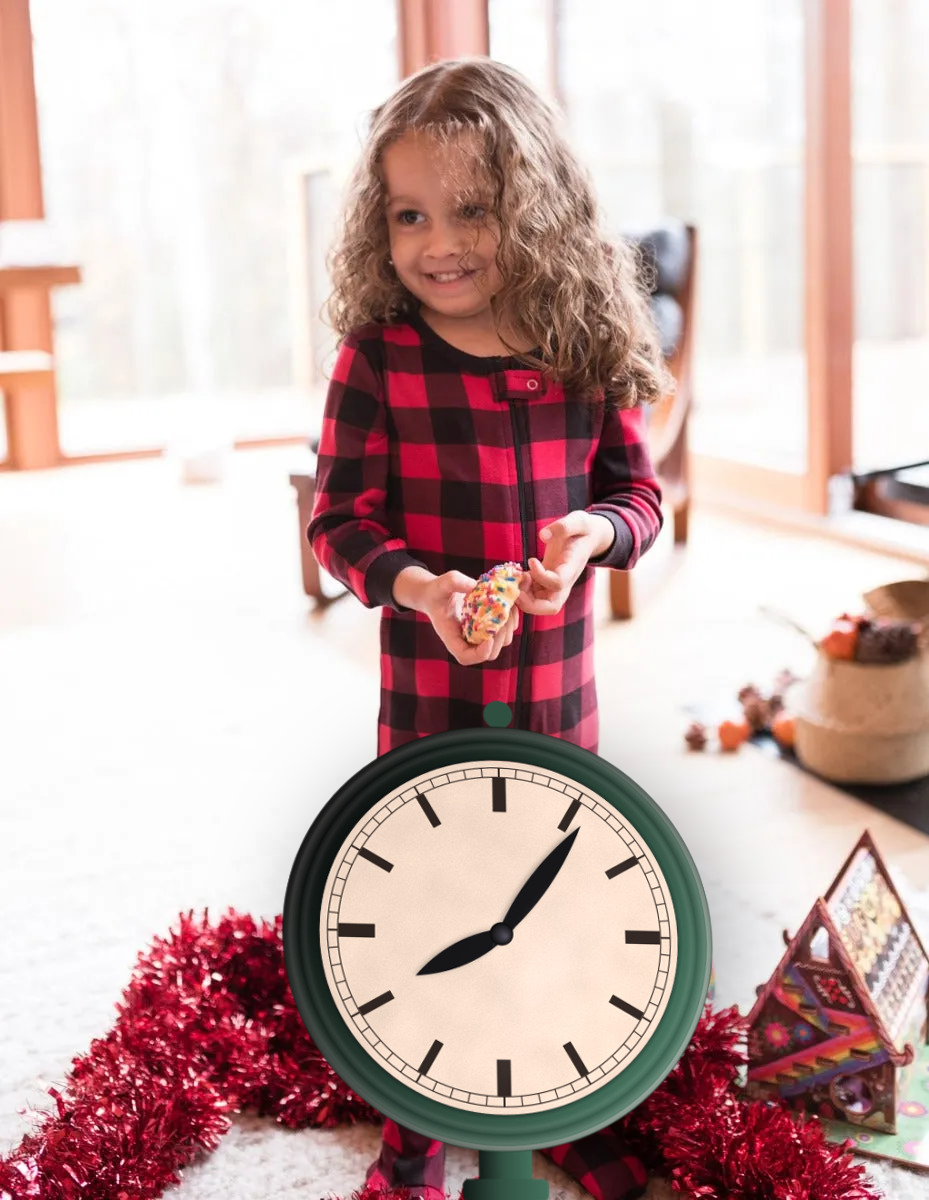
8:06
